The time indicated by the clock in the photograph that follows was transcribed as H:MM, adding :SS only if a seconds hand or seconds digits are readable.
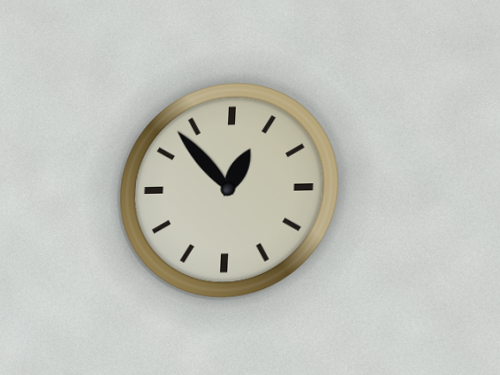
12:53
